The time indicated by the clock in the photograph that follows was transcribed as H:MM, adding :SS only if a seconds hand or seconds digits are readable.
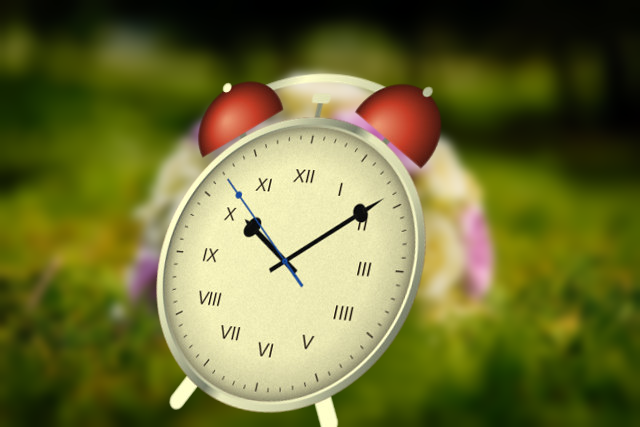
10:08:52
